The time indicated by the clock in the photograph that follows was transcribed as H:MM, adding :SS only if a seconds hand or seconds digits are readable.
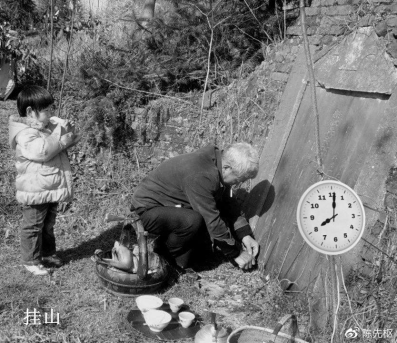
8:01
